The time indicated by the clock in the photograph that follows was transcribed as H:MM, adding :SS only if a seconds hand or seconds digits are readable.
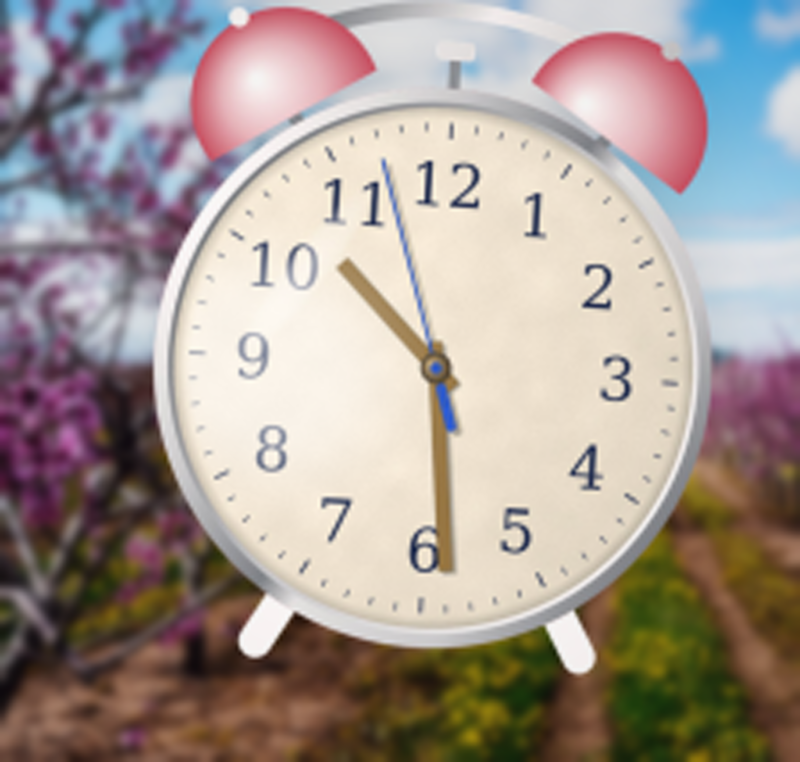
10:28:57
